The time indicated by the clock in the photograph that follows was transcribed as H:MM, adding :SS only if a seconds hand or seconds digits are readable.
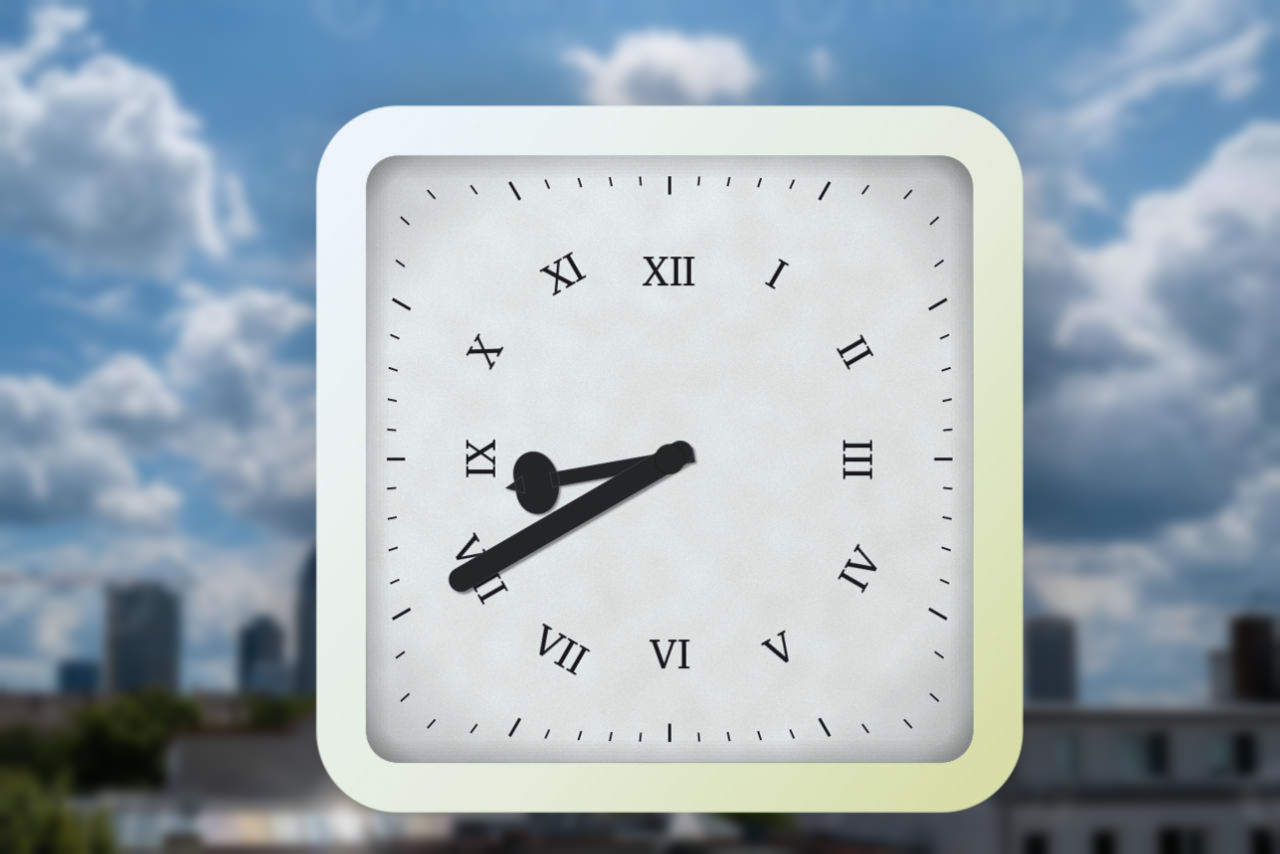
8:40
